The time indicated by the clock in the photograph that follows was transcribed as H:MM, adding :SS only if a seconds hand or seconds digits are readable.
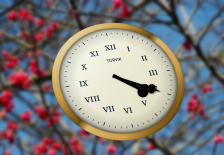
4:20
